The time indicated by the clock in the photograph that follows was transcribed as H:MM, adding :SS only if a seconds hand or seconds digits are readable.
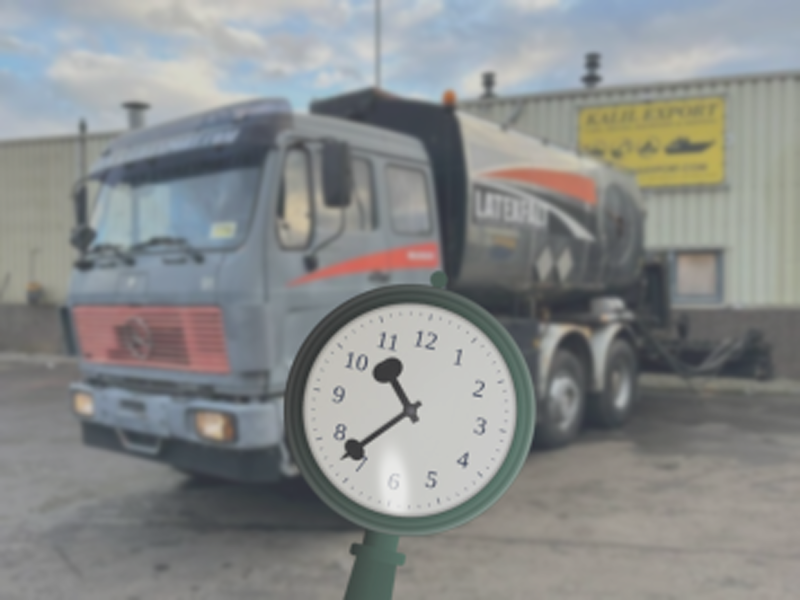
10:37
